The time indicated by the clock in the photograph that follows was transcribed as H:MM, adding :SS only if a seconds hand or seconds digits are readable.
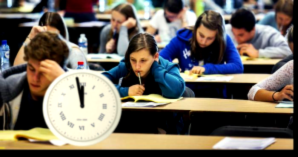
11:58
